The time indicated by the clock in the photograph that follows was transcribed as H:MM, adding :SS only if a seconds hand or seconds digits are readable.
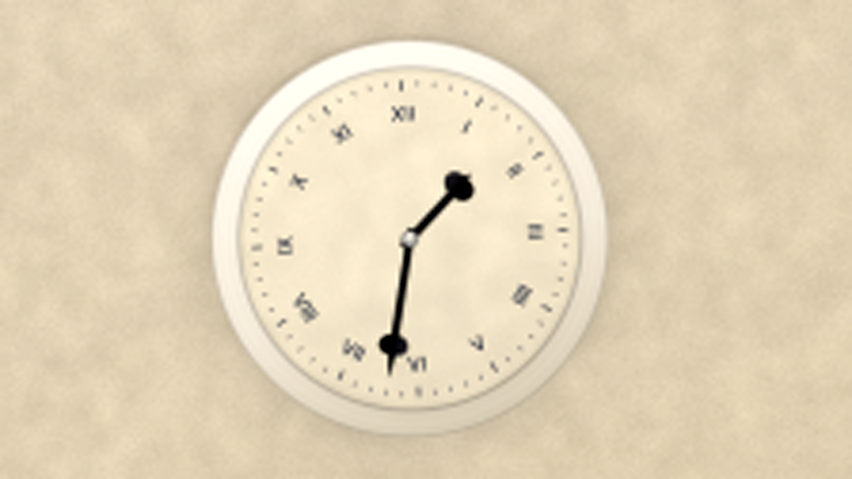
1:32
